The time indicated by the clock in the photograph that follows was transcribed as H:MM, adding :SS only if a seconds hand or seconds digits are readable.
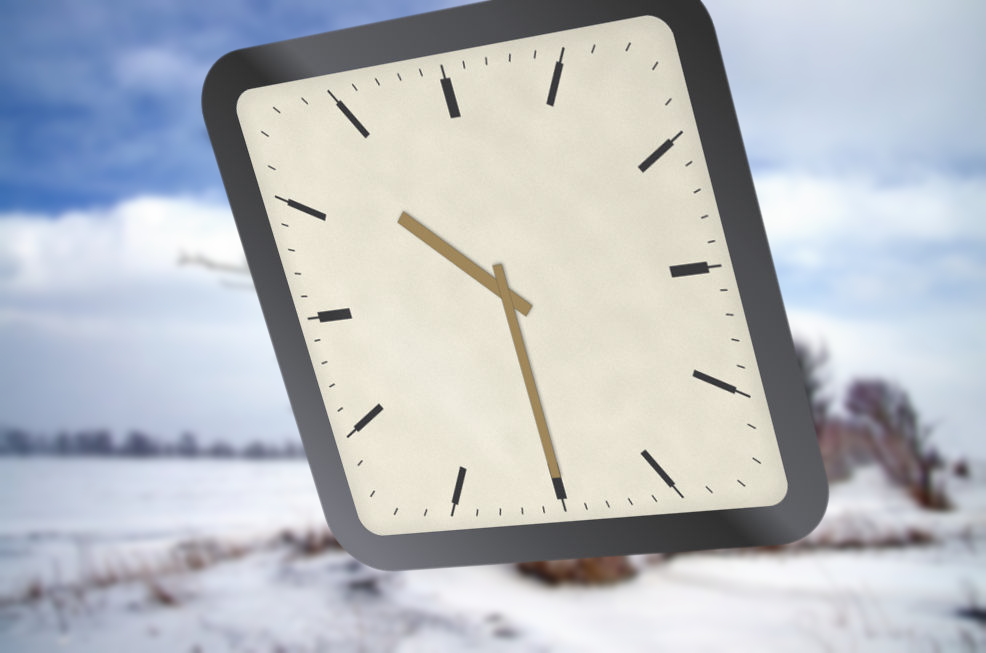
10:30
